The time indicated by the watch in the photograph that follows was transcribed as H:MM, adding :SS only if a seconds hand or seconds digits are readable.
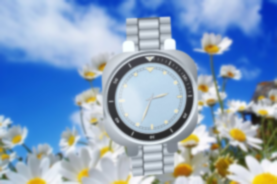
2:34
